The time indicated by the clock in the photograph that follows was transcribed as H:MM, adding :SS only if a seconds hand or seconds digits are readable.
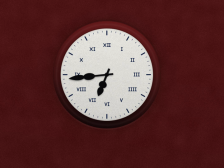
6:44
